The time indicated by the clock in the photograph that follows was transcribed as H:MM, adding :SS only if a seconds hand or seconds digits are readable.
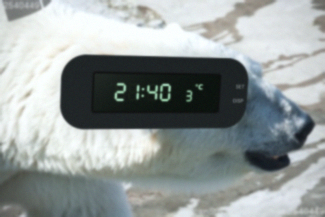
21:40
